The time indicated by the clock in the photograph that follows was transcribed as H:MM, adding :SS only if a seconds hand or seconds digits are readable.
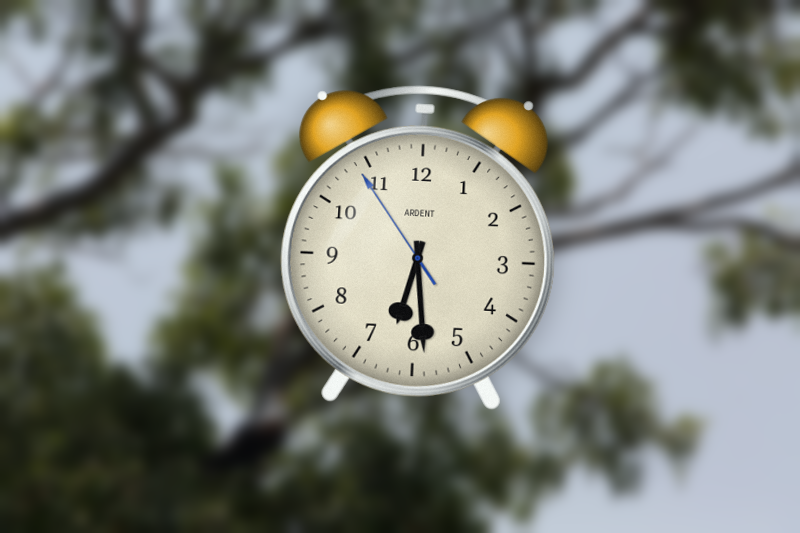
6:28:54
